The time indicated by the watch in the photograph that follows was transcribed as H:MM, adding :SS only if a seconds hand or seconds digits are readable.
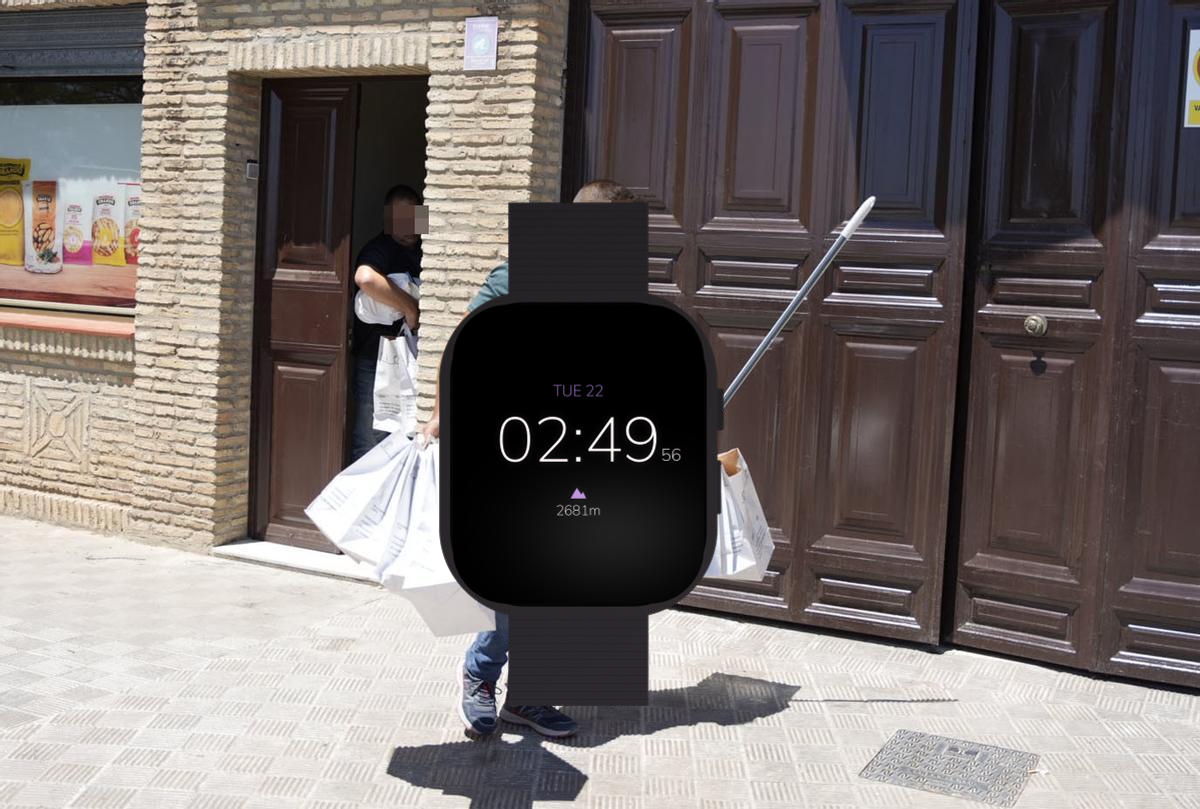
2:49:56
